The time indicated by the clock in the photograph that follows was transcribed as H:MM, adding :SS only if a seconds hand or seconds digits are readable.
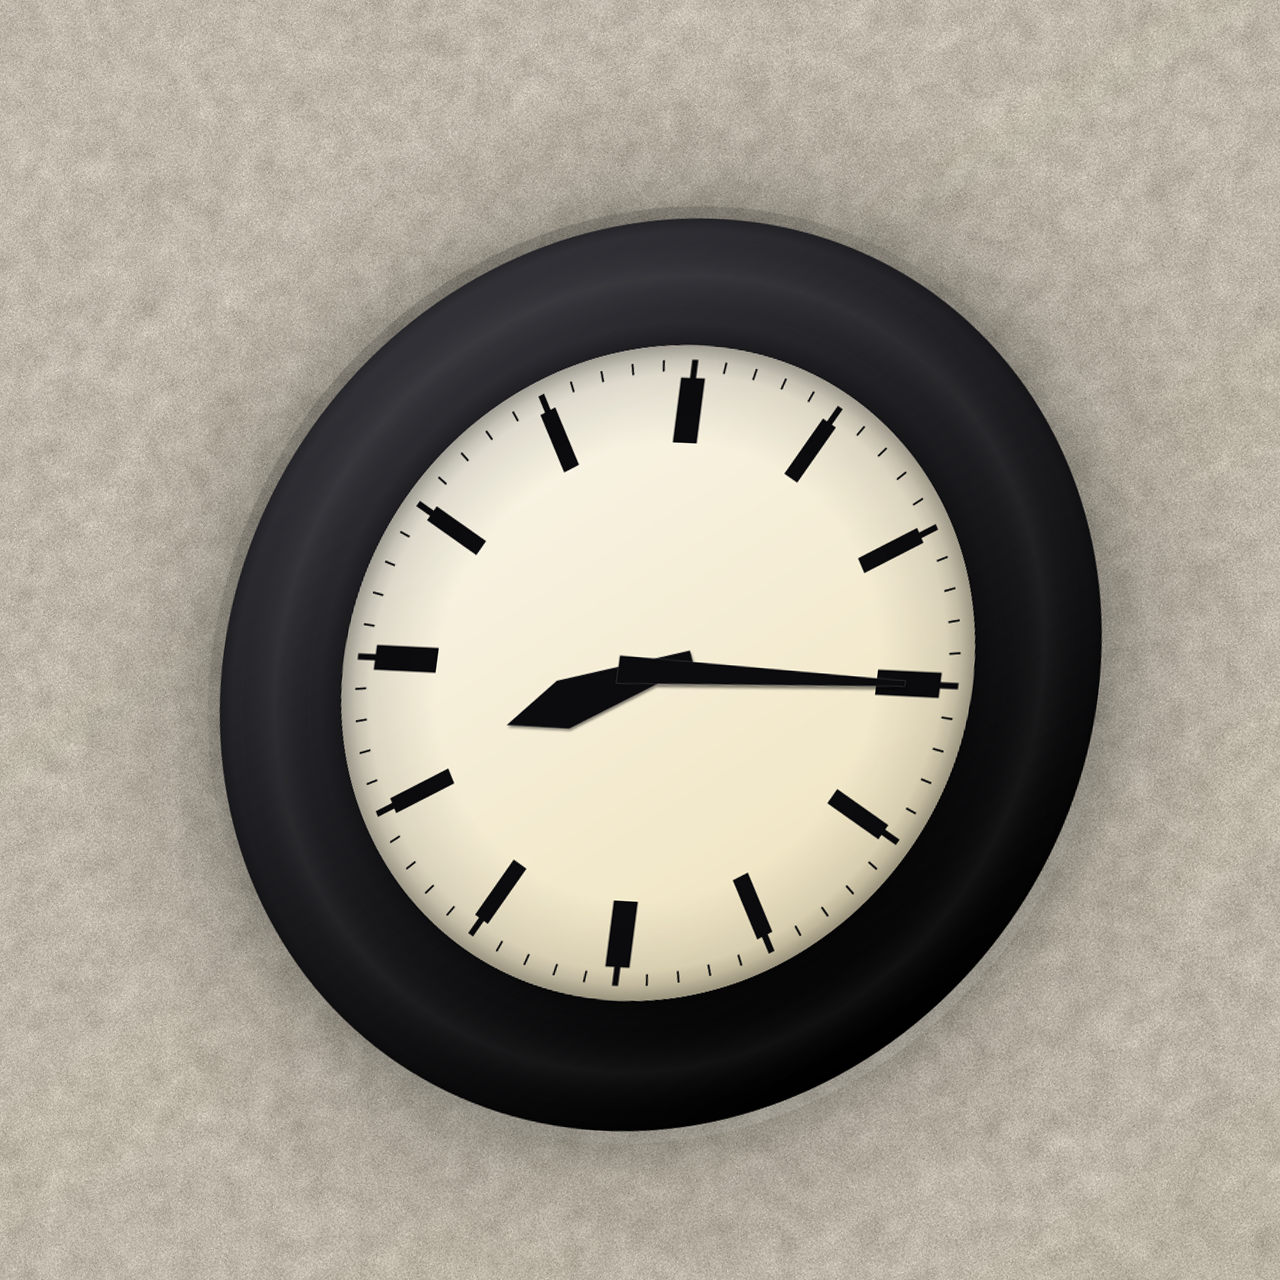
8:15
